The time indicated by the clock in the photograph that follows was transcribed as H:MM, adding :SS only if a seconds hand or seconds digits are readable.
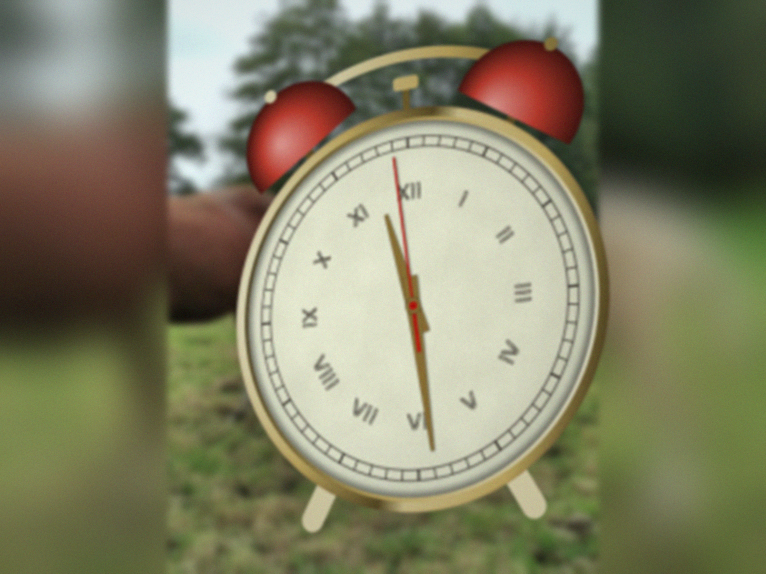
11:28:59
